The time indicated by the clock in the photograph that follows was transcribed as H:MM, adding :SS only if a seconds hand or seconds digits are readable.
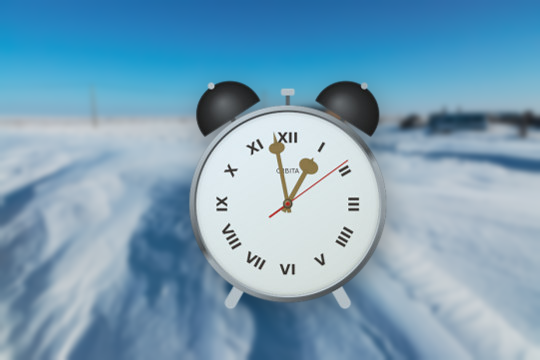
12:58:09
